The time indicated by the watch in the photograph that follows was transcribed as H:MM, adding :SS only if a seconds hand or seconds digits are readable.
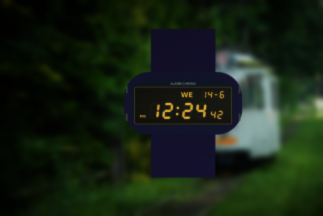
12:24
